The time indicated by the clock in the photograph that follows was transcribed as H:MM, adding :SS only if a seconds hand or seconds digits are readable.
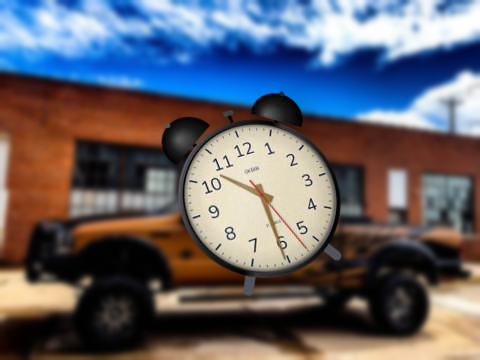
10:30:27
